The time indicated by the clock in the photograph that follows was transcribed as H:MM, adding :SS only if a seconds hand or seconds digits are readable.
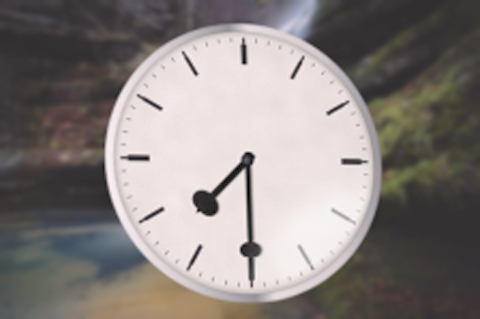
7:30
